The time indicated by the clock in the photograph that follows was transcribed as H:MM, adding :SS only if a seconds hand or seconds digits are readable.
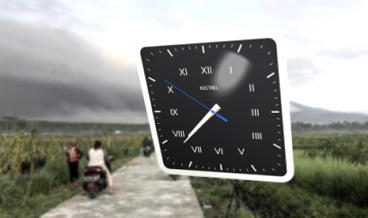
7:37:51
